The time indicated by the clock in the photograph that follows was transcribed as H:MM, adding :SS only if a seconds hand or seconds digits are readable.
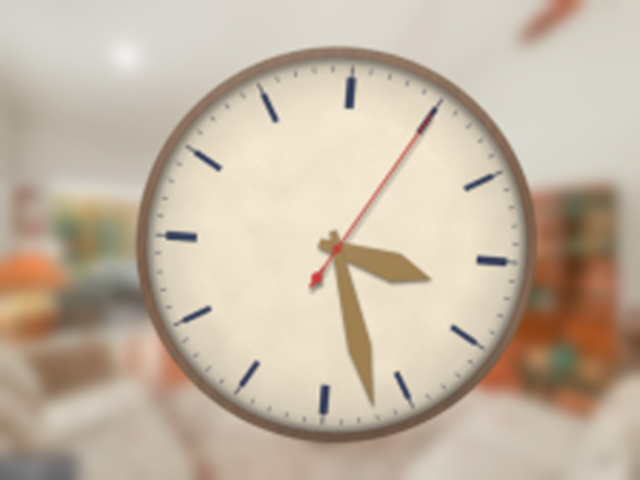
3:27:05
